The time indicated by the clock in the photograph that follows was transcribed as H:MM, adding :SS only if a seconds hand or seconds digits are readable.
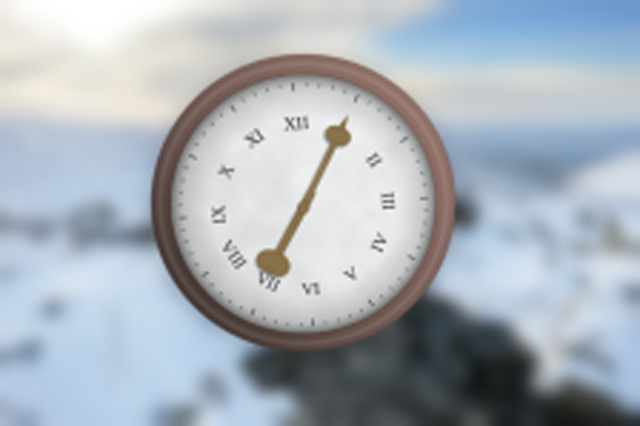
7:05
